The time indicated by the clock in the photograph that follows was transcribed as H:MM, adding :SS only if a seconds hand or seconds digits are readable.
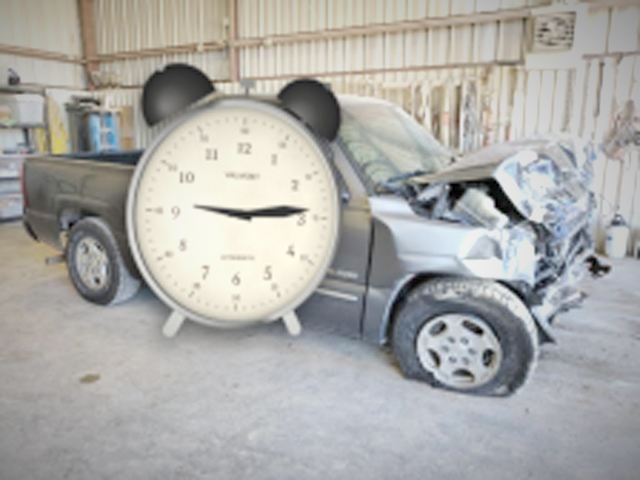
9:14
